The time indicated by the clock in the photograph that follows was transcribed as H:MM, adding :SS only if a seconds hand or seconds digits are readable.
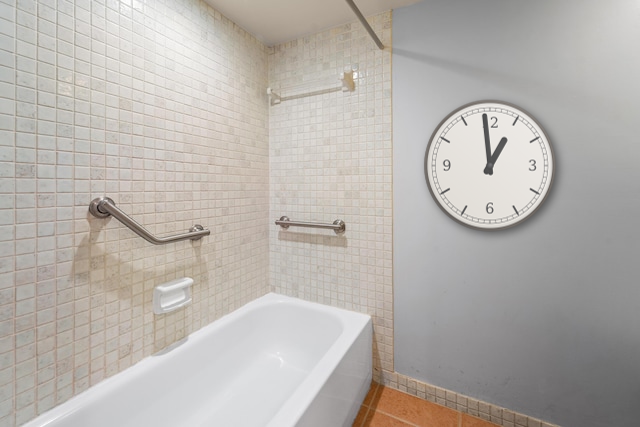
12:59
